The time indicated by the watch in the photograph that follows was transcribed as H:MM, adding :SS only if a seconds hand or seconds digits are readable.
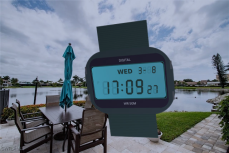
17:09:27
